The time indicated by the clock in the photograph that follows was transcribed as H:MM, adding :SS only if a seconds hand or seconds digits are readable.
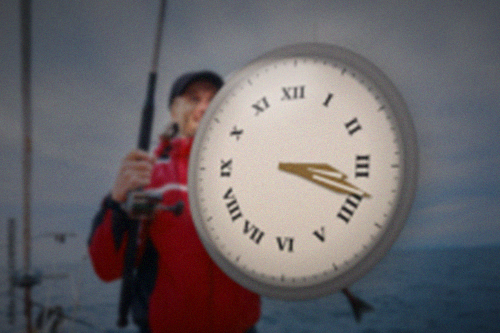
3:18
